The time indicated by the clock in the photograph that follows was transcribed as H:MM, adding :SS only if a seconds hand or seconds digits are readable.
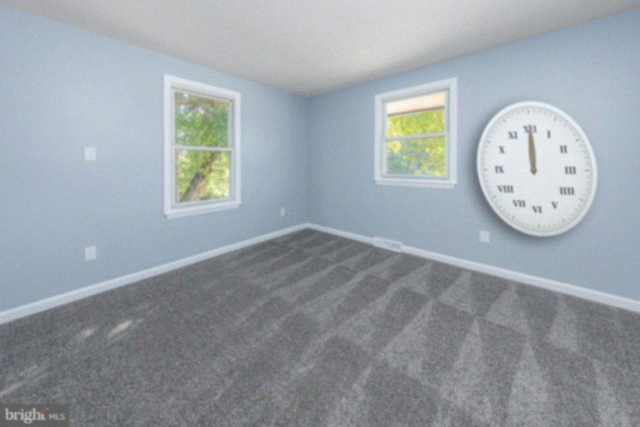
12:00
